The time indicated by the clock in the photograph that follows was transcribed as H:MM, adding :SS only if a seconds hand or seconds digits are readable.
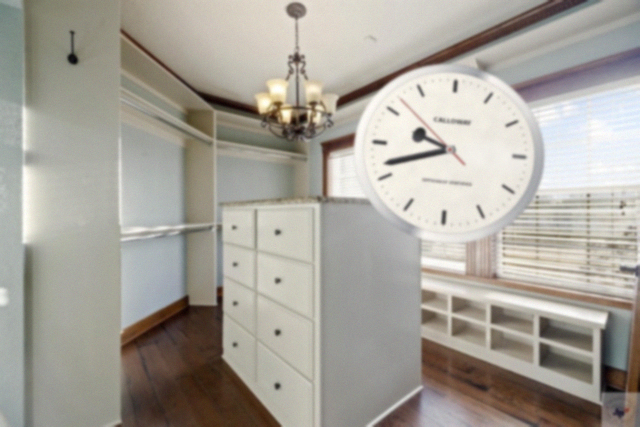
9:41:52
